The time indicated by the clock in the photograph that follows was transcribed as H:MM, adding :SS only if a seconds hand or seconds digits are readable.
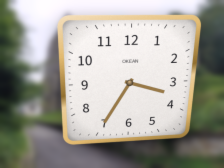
3:35
